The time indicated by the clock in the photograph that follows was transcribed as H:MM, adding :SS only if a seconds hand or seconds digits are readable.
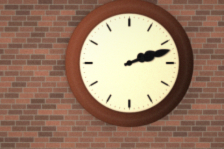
2:12
